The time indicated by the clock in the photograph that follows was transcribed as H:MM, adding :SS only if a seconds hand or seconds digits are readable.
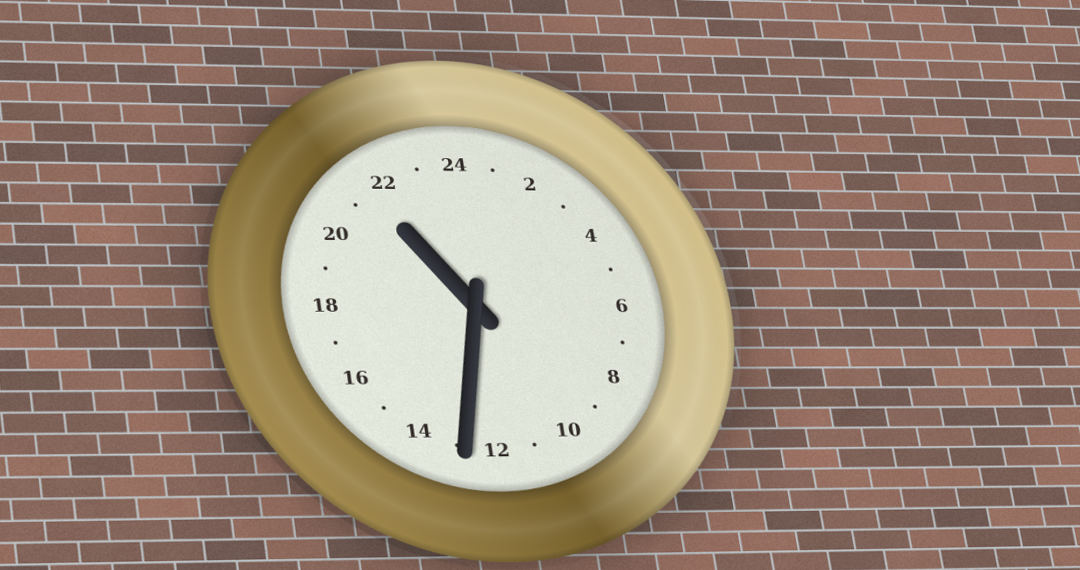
21:32
